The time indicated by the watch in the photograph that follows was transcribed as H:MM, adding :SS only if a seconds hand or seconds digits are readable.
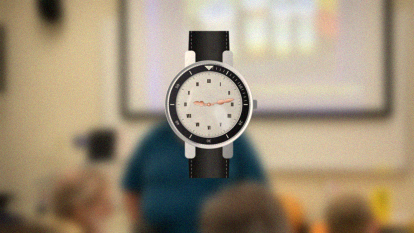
9:13
